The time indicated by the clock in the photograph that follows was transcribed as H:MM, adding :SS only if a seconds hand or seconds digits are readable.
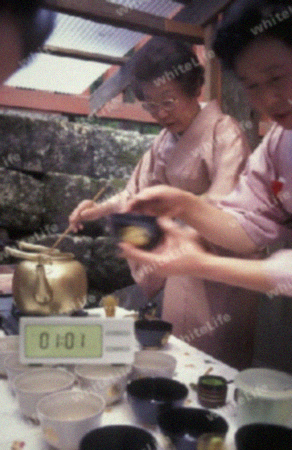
1:01
